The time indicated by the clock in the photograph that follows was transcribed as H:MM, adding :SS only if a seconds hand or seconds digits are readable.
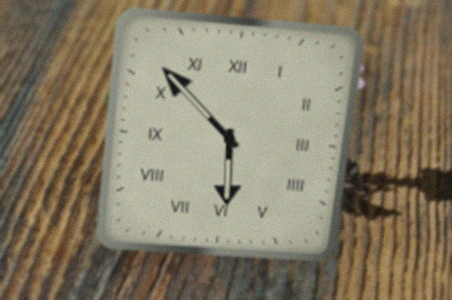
5:52
